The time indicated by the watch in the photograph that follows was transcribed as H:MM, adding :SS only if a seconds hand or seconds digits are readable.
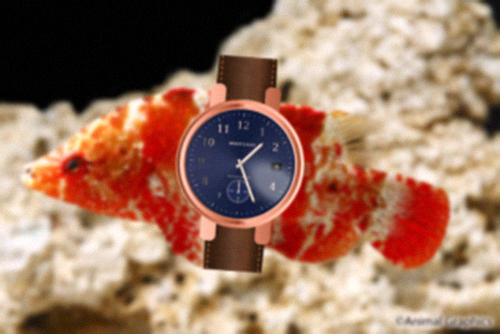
1:26
